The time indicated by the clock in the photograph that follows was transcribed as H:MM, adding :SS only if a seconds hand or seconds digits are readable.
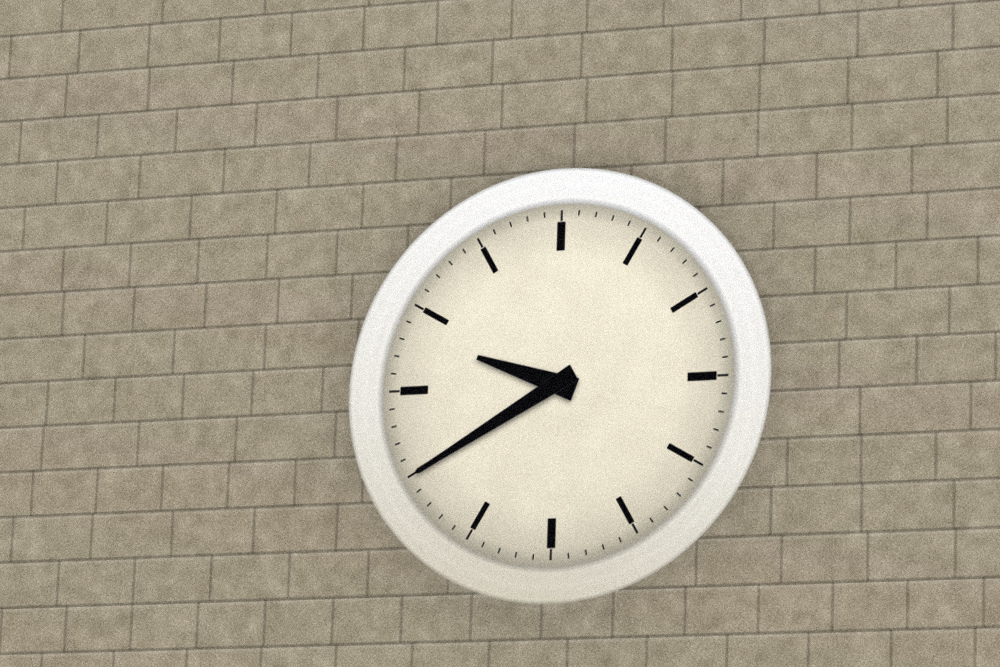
9:40
